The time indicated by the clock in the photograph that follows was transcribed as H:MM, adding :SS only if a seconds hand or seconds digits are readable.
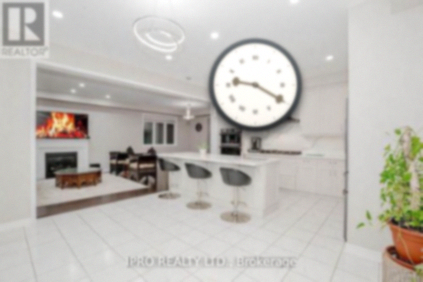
9:20
